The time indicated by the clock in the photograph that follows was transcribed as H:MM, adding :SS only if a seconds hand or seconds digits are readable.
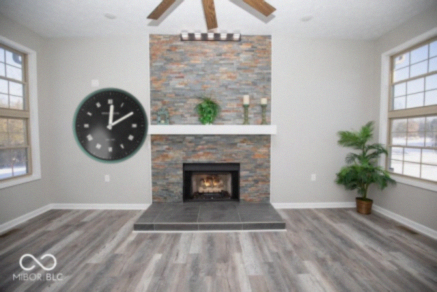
12:10
